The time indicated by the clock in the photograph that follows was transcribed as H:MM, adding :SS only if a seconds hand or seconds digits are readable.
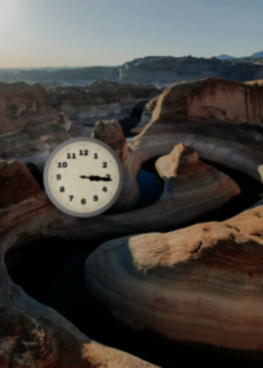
3:16
